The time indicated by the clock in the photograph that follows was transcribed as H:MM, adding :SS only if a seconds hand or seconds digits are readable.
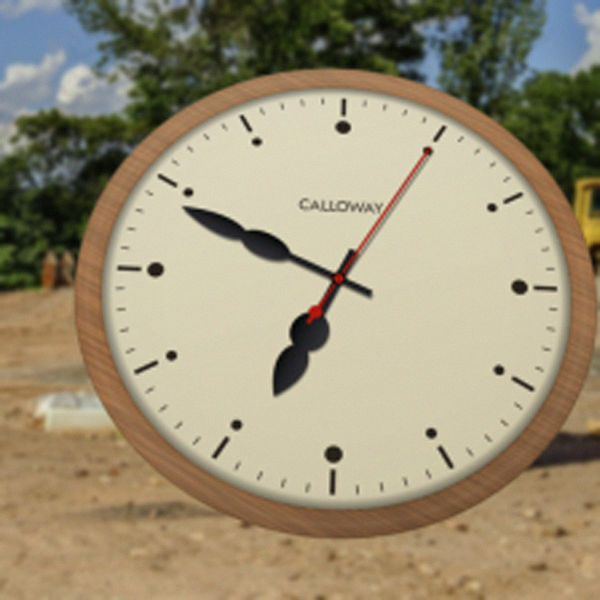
6:49:05
